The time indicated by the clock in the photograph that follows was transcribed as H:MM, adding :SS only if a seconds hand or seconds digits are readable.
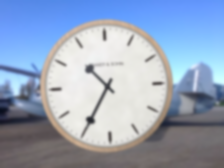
10:35
